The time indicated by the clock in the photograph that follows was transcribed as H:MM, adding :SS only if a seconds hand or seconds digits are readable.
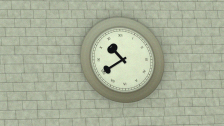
10:40
